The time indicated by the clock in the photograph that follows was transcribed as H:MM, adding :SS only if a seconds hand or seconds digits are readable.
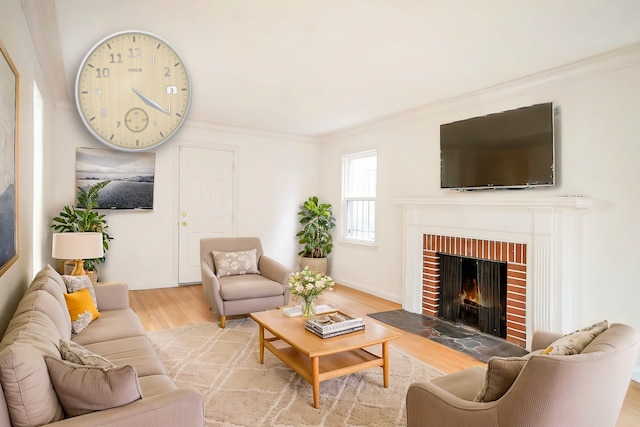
4:21
